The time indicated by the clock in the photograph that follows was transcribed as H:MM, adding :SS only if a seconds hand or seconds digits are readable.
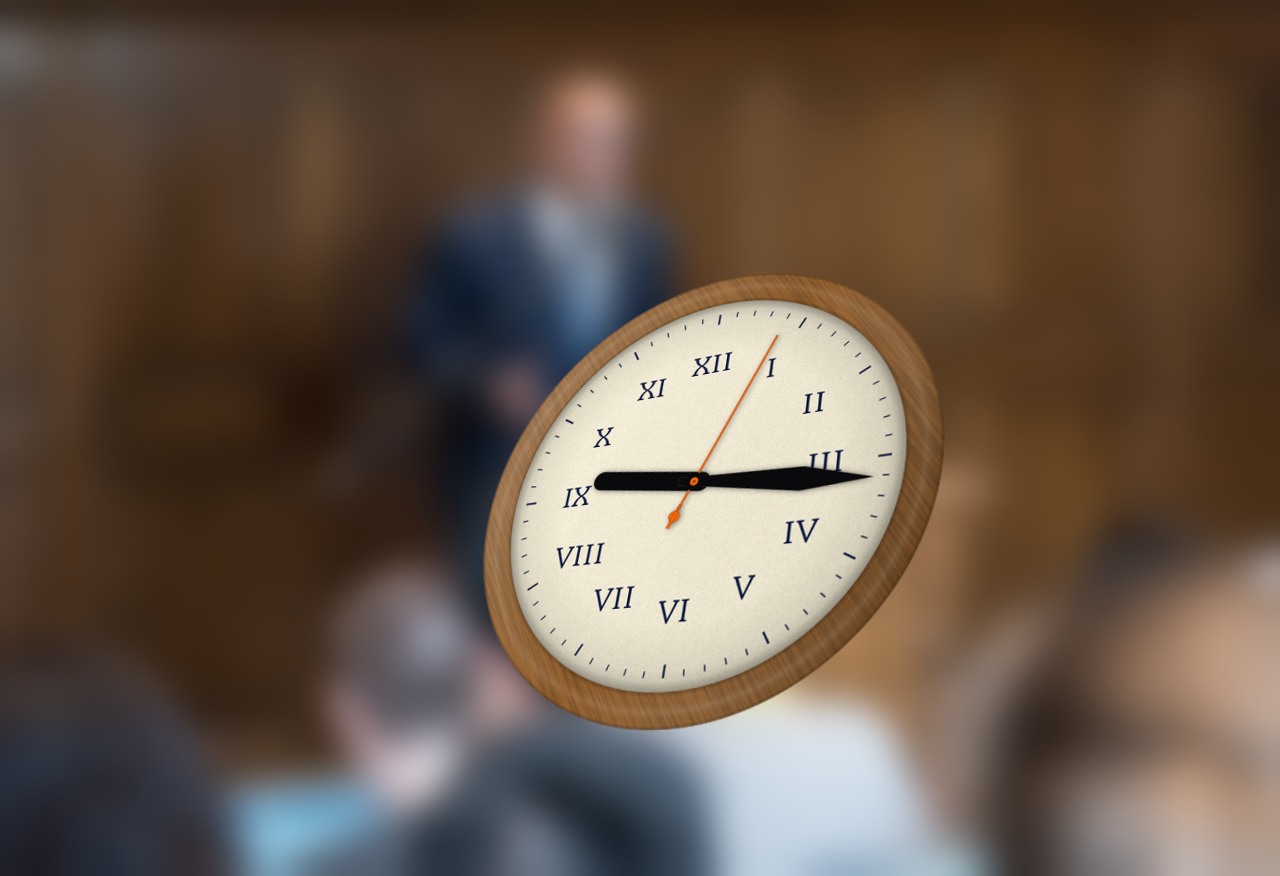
9:16:04
